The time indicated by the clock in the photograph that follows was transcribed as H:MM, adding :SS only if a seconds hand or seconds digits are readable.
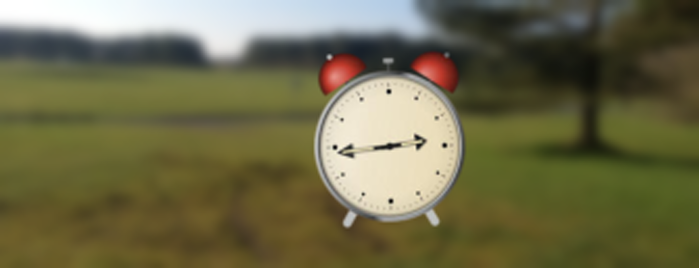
2:44
